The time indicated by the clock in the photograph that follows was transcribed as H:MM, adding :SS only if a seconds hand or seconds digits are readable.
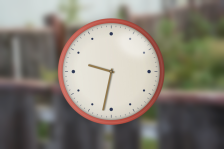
9:32
